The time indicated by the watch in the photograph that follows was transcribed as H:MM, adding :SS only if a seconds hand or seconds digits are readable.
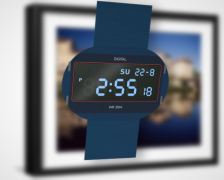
2:55:18
